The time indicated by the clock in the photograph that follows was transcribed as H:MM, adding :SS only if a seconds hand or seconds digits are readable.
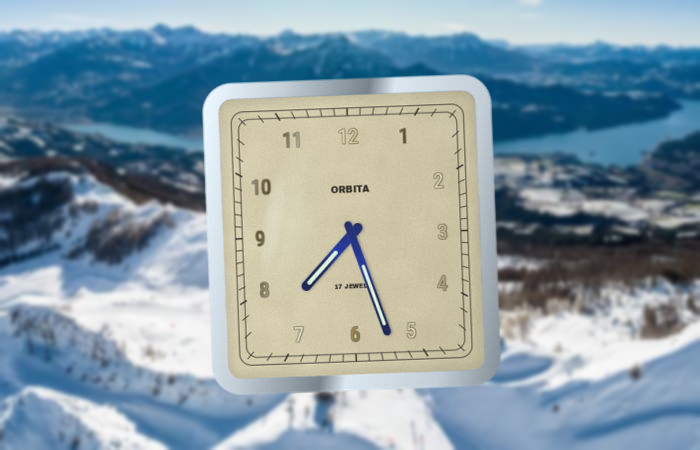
7:27
